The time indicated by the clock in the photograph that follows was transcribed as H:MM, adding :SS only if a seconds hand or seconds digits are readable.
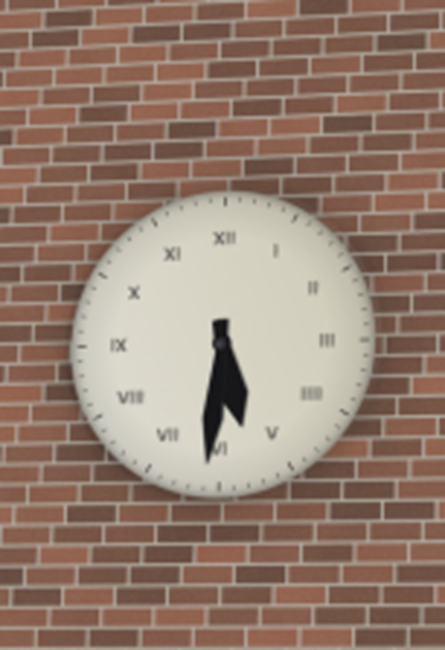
5:31
